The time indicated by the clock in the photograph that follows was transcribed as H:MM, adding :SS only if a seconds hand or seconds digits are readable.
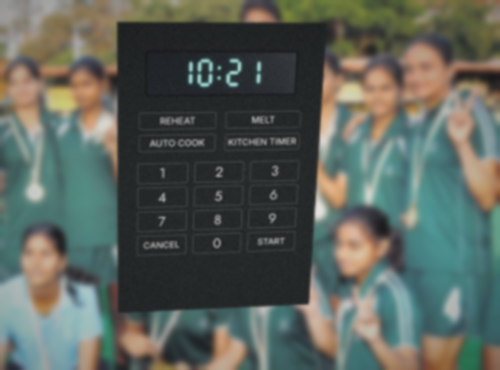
10:21
